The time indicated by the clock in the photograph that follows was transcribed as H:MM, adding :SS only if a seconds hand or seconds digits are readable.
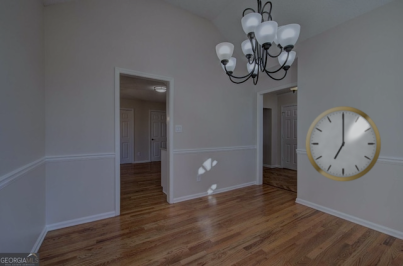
7:00
